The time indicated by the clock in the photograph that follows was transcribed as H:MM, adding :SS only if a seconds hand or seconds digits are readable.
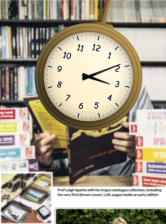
3:09
